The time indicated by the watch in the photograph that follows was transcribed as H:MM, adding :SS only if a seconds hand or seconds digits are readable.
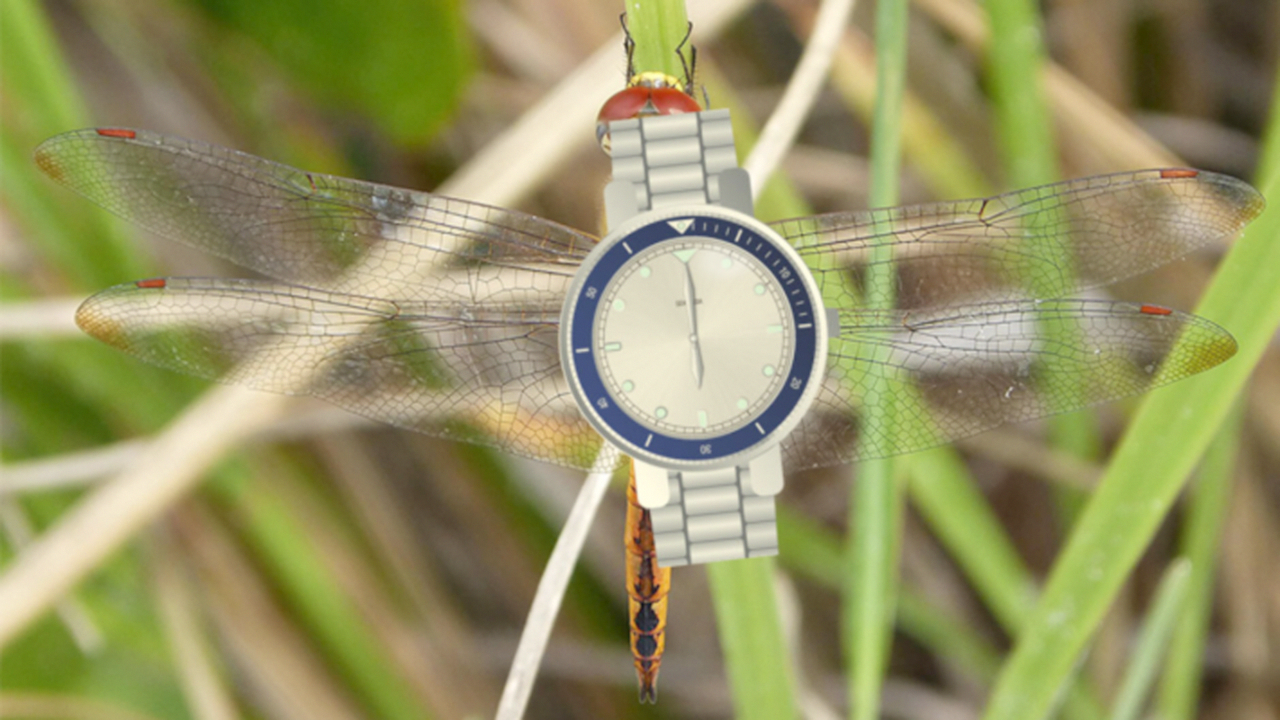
6:00
